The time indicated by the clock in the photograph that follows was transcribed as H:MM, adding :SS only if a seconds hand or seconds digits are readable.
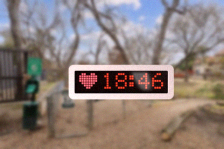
18:46
